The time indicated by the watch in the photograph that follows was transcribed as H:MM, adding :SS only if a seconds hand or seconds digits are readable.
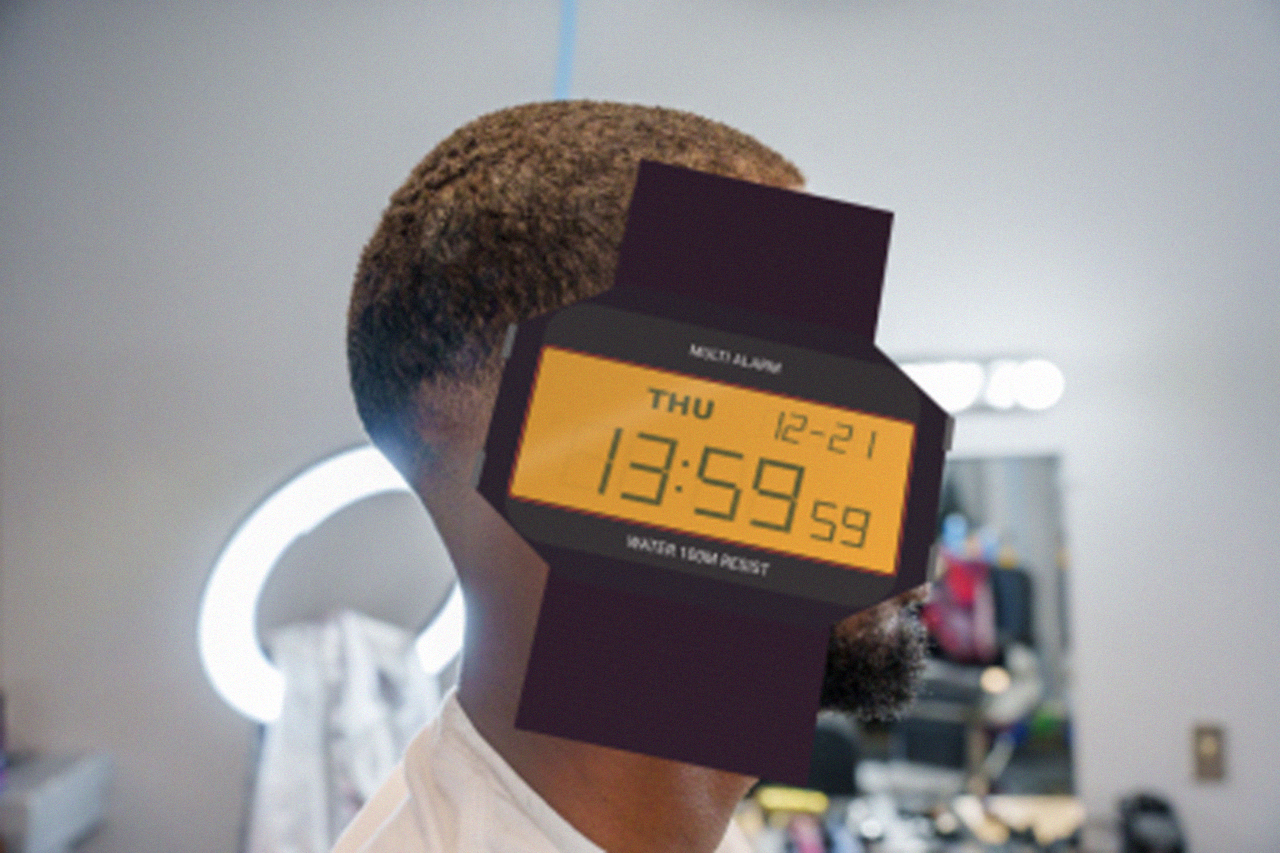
13:59:59
